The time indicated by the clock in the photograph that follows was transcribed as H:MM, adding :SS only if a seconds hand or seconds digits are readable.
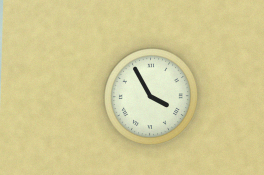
3:55
